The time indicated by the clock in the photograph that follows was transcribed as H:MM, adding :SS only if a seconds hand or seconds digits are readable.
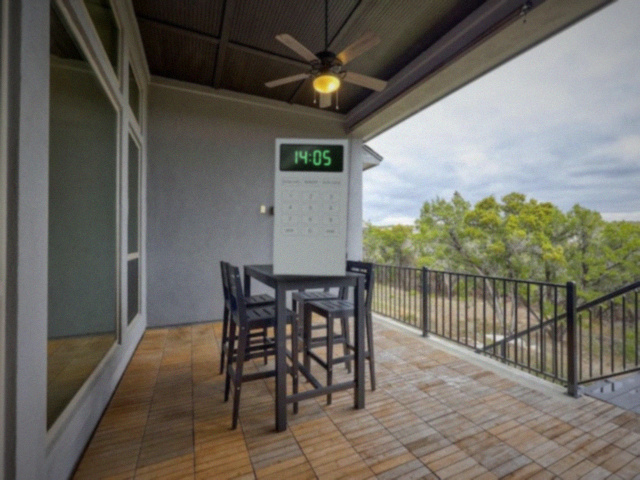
14:05
